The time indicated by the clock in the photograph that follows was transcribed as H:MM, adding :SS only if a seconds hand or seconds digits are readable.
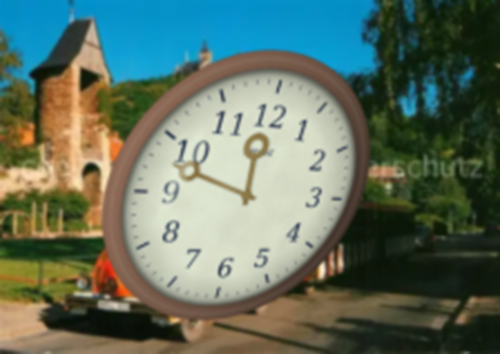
11:48
